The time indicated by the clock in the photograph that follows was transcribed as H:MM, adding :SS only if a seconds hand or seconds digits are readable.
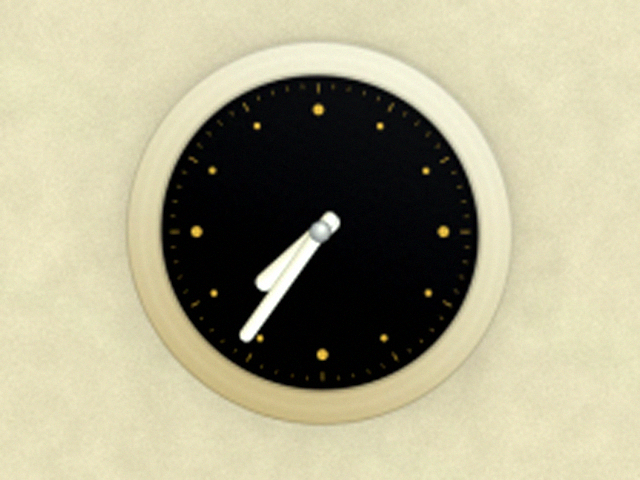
7:36
